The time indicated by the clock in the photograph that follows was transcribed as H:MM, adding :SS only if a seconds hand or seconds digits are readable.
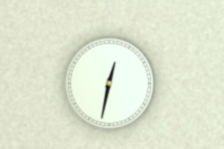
12:32
